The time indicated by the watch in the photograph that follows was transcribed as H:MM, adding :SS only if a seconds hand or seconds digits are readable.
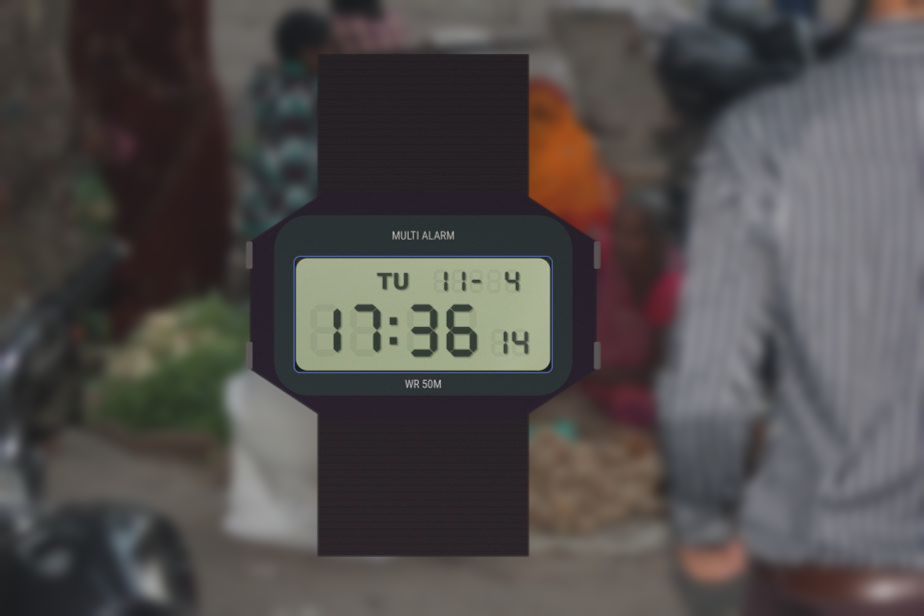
17:36:14
